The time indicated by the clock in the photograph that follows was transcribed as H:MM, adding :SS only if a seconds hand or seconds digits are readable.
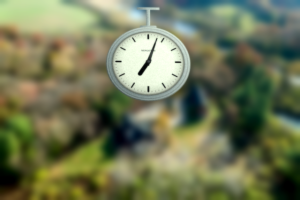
7:03
